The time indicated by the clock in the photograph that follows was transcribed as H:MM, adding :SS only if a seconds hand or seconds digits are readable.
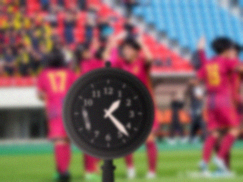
1:23
